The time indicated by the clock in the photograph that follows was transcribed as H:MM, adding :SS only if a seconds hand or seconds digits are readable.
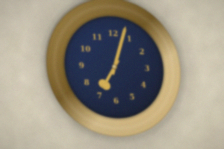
7:03
